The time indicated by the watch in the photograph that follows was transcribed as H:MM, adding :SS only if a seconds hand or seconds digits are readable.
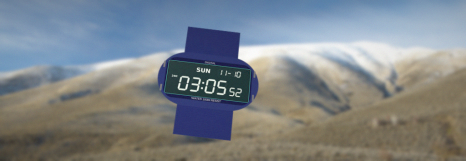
3:05:52
